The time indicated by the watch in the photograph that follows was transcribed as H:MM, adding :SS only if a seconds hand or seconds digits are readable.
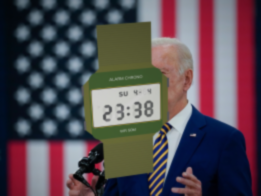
23:38
